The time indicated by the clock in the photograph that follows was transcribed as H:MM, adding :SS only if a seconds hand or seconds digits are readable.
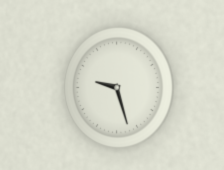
9:27
